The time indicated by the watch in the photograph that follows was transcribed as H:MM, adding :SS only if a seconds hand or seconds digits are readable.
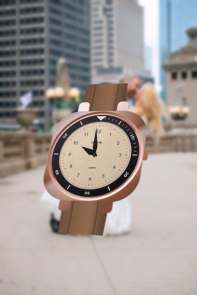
9:59
